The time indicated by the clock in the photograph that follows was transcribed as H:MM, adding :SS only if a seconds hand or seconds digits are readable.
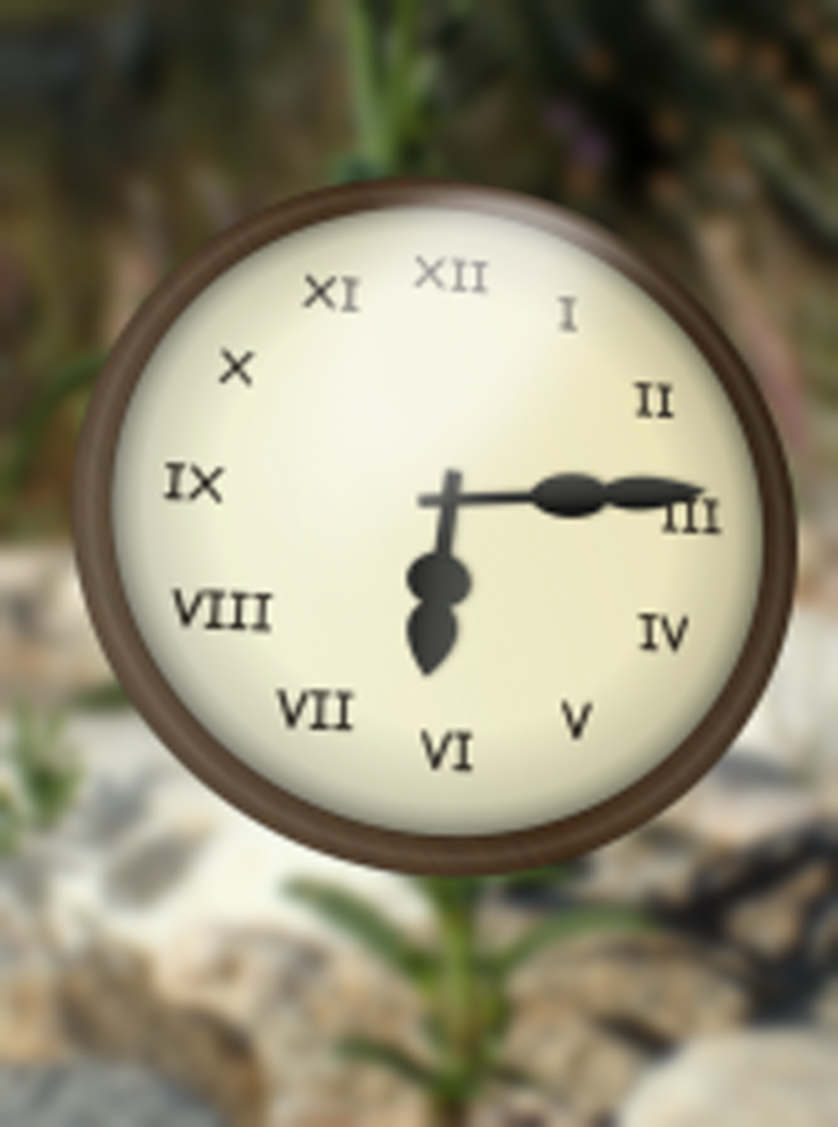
6:14
